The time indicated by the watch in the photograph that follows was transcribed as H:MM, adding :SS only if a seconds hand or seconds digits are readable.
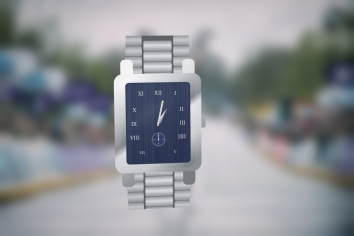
1:02
